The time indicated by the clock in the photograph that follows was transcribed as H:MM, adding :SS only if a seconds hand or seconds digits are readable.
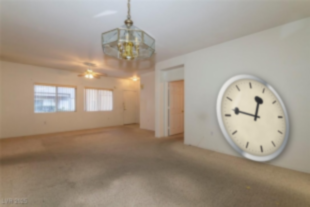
12:47
